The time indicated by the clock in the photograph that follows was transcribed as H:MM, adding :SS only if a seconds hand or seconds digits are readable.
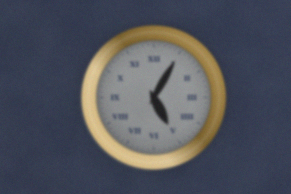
5:05
